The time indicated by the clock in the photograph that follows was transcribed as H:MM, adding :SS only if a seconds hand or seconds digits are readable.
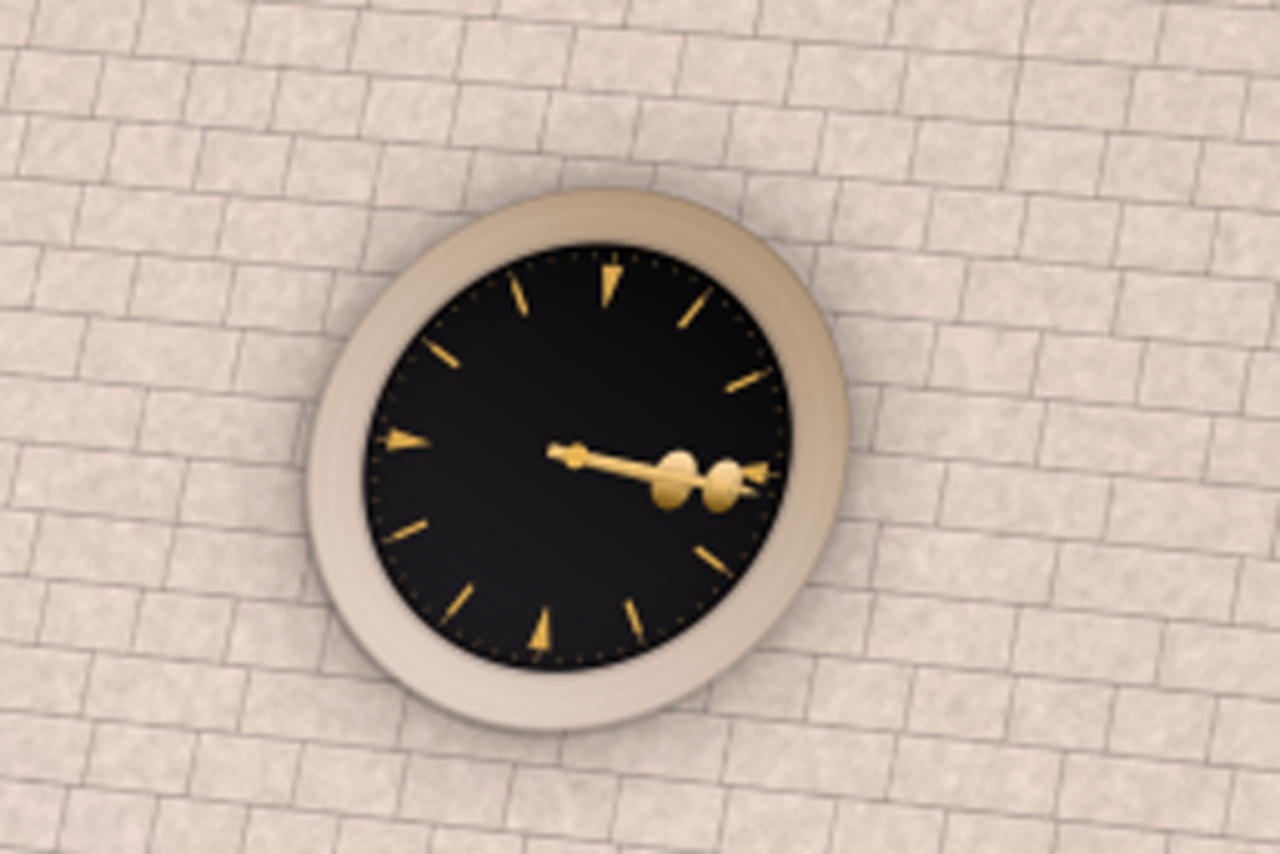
3:16
